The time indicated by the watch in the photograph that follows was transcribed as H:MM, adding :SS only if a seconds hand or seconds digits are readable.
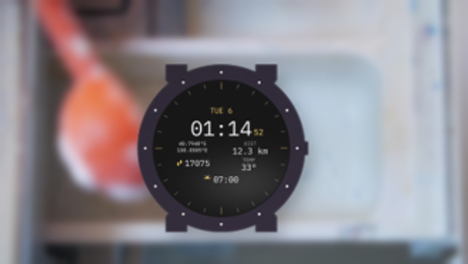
1:14
